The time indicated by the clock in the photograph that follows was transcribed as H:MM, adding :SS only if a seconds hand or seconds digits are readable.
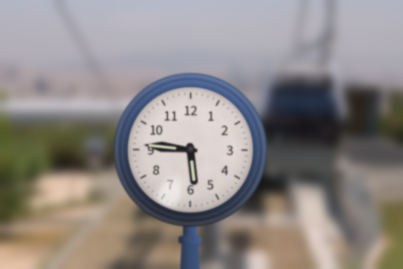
5:46
